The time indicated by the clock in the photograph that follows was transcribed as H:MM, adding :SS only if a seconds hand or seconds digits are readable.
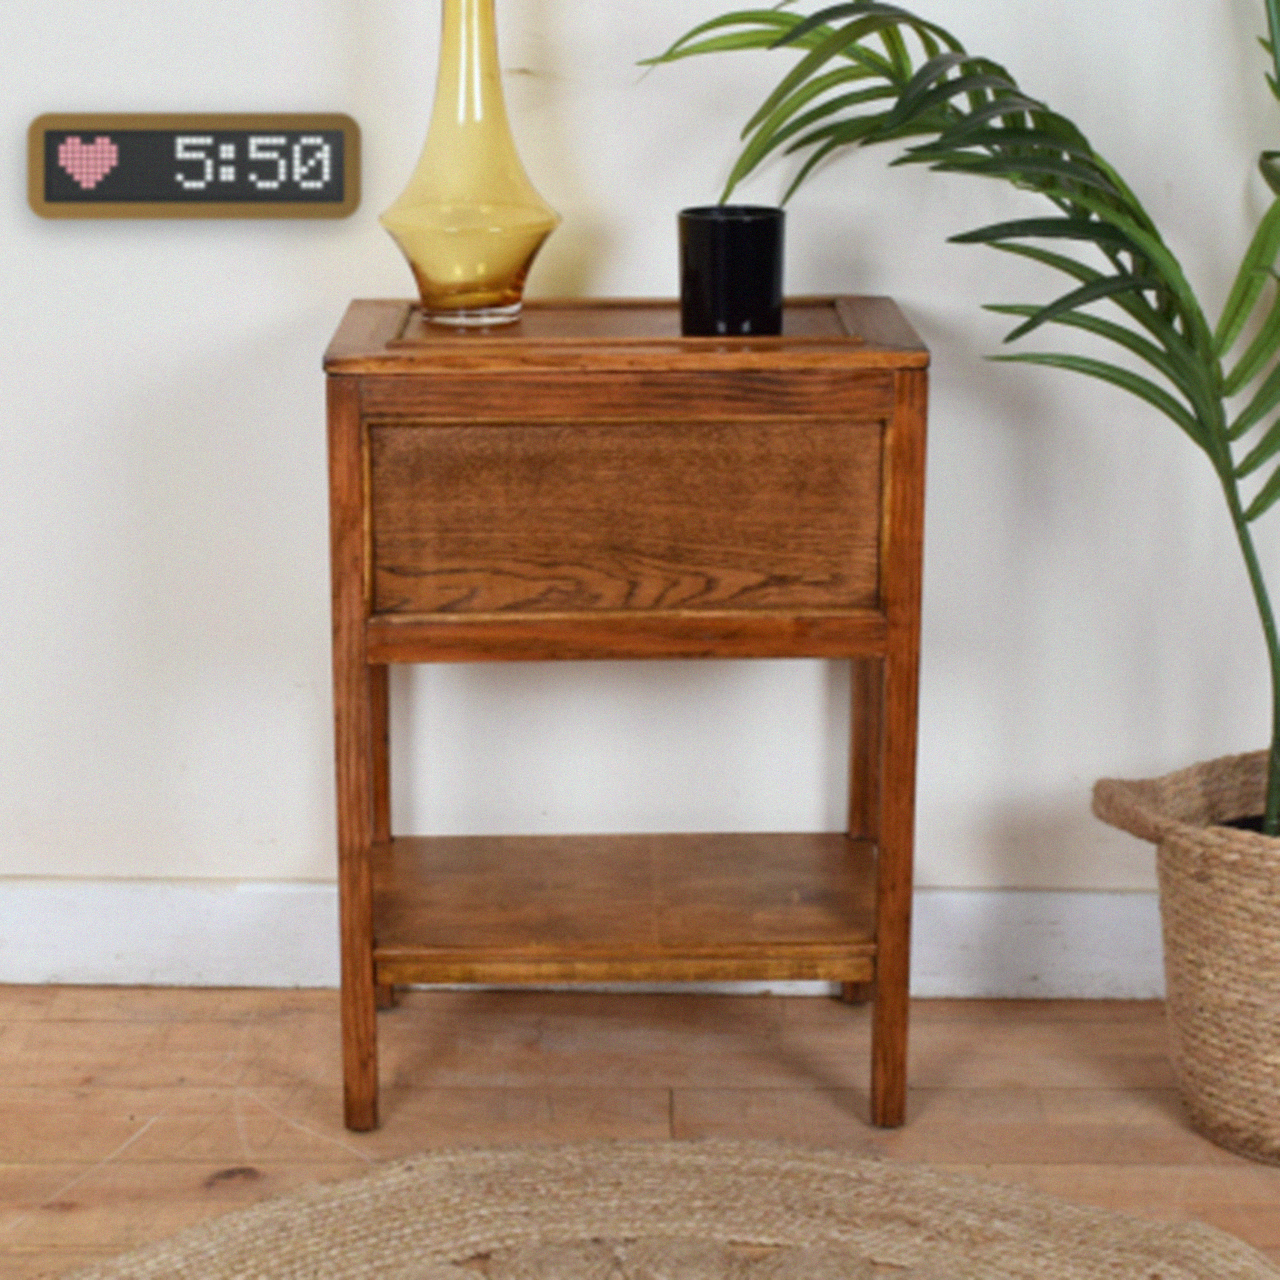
5:50
